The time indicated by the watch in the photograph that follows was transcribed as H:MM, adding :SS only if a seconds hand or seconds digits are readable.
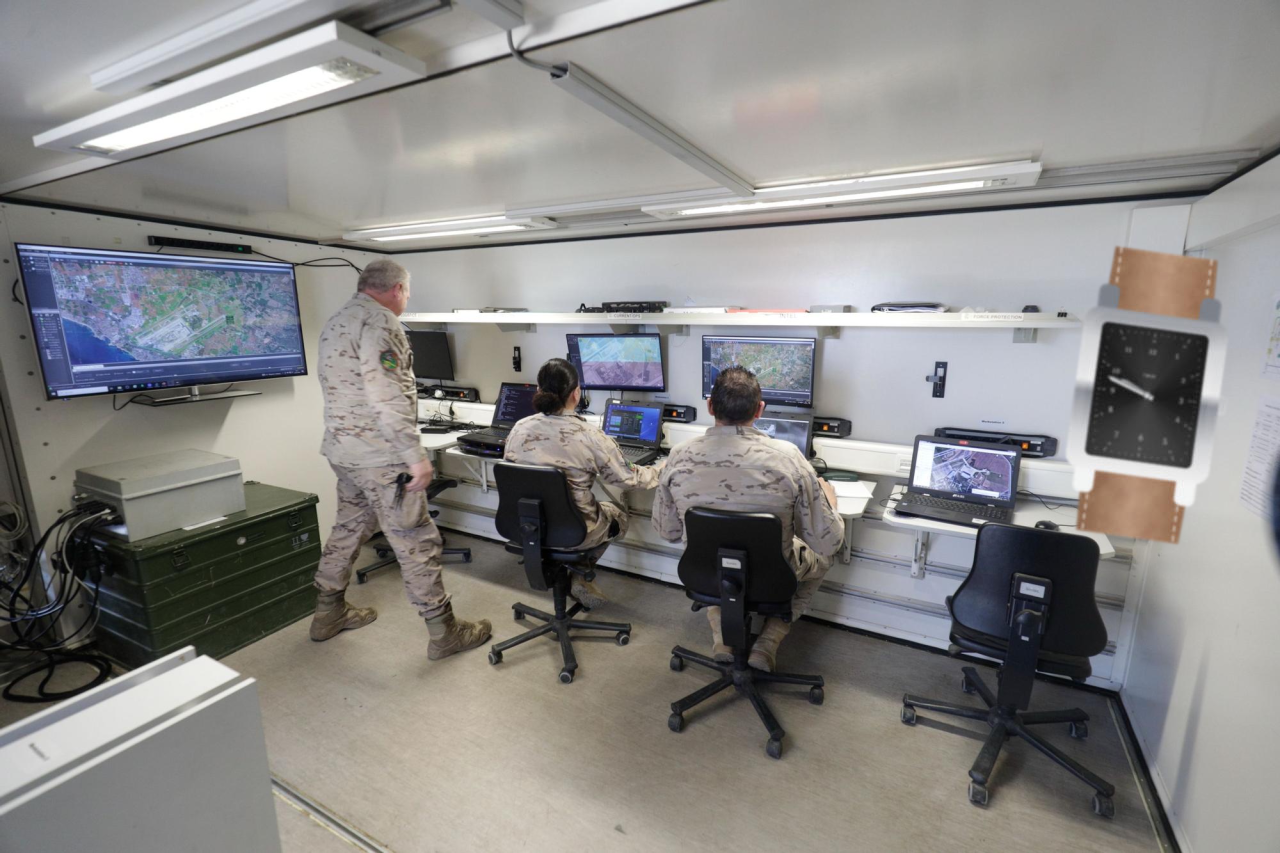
9:48
